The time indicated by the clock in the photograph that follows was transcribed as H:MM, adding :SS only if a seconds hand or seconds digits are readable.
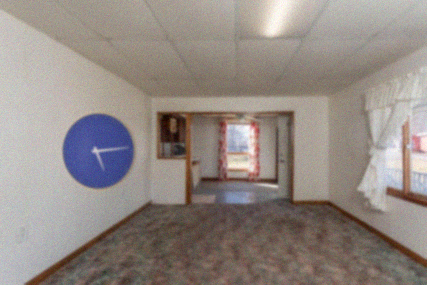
5:14
